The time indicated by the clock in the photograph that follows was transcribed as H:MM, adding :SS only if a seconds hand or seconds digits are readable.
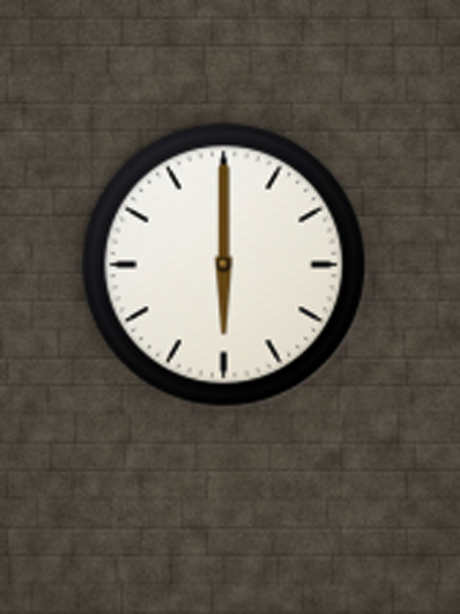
6:00
